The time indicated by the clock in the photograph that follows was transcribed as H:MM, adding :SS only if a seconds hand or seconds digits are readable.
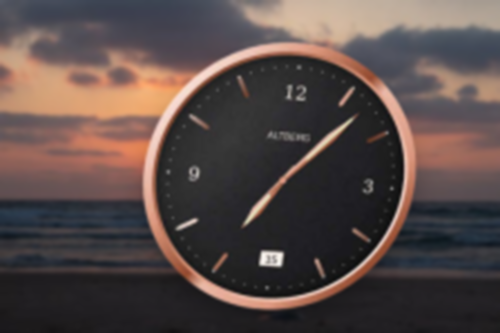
7:07
